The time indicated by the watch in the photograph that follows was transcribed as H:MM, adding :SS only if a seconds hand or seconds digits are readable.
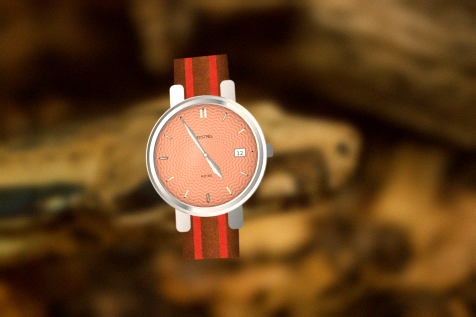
4:55
